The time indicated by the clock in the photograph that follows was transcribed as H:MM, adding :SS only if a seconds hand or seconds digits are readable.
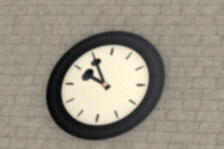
9:55
